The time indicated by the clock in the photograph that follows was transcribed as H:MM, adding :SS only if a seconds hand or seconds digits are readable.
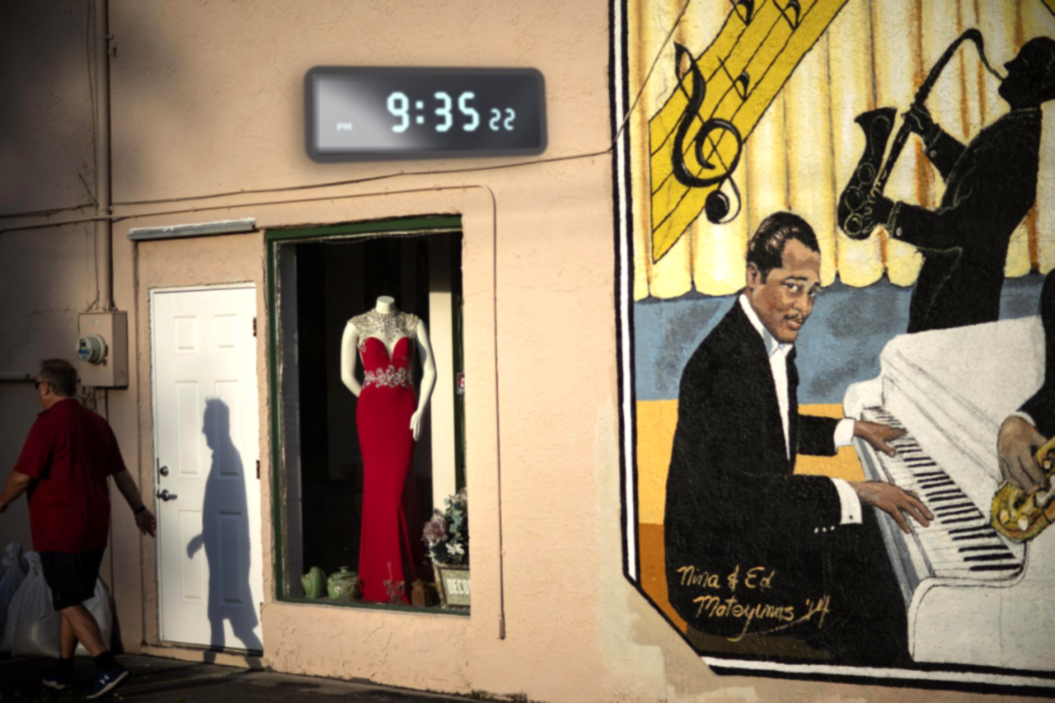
9:35:22
